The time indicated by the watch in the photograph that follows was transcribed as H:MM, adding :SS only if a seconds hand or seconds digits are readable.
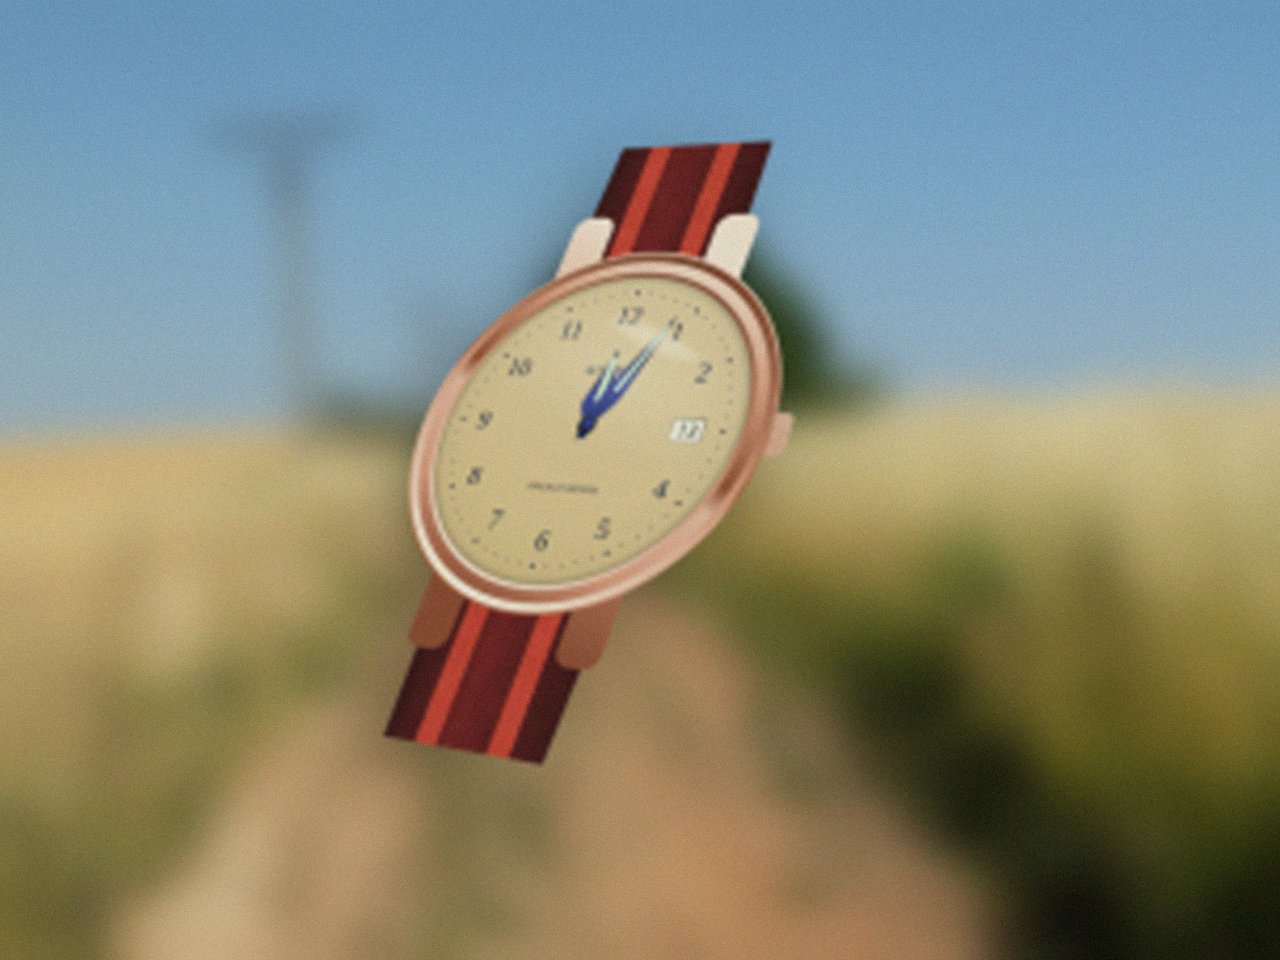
12:04
